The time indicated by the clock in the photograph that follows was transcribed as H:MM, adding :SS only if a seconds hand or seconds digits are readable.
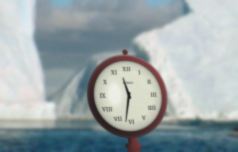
11:32
